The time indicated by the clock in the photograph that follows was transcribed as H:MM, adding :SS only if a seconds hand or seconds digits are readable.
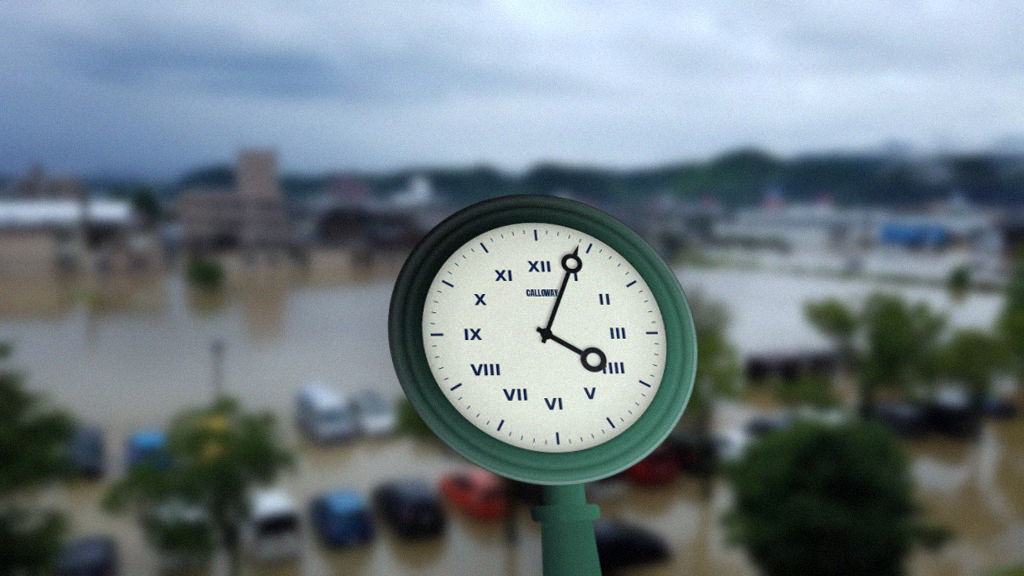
4:04
